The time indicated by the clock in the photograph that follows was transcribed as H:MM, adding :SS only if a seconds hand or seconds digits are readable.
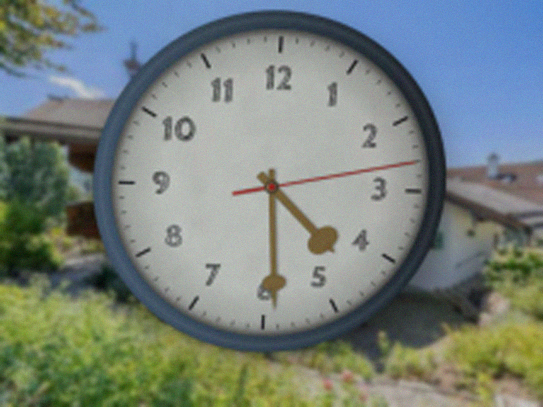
4:29:13
